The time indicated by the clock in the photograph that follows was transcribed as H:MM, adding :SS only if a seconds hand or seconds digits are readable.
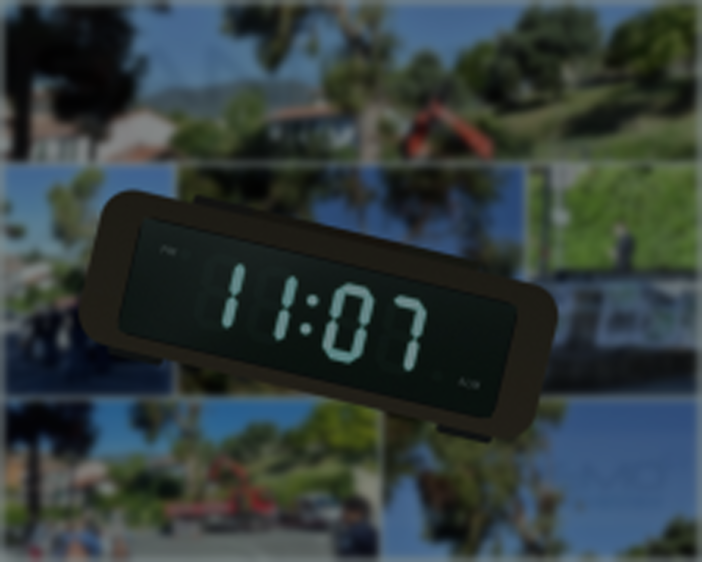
11:07
